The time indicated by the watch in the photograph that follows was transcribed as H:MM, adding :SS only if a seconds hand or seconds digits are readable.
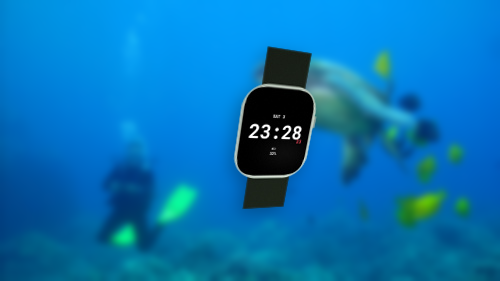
23:28
